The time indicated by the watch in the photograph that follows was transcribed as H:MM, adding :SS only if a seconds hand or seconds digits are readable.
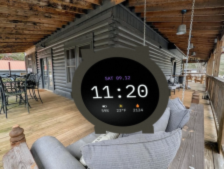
11:20
